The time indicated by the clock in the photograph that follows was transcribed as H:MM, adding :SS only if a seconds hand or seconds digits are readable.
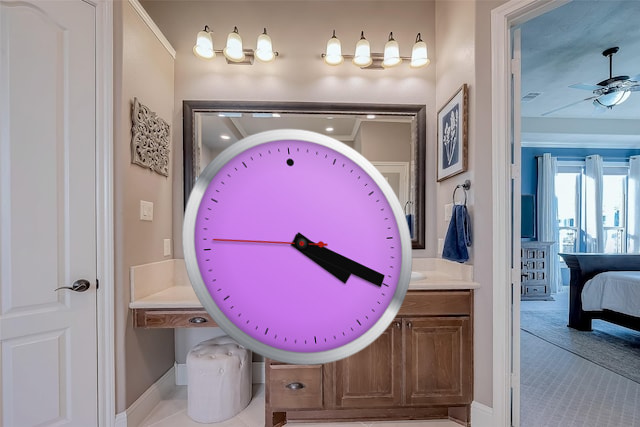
4:19:46
